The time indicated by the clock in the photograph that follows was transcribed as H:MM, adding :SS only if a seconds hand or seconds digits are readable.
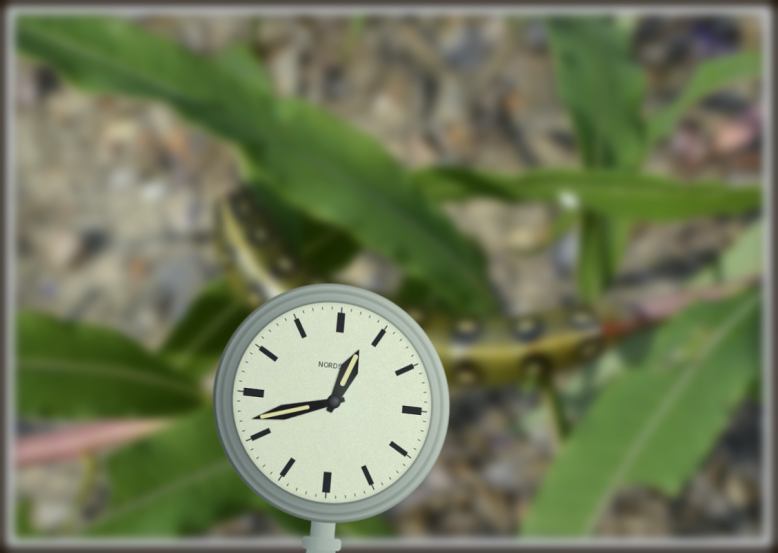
12:42
